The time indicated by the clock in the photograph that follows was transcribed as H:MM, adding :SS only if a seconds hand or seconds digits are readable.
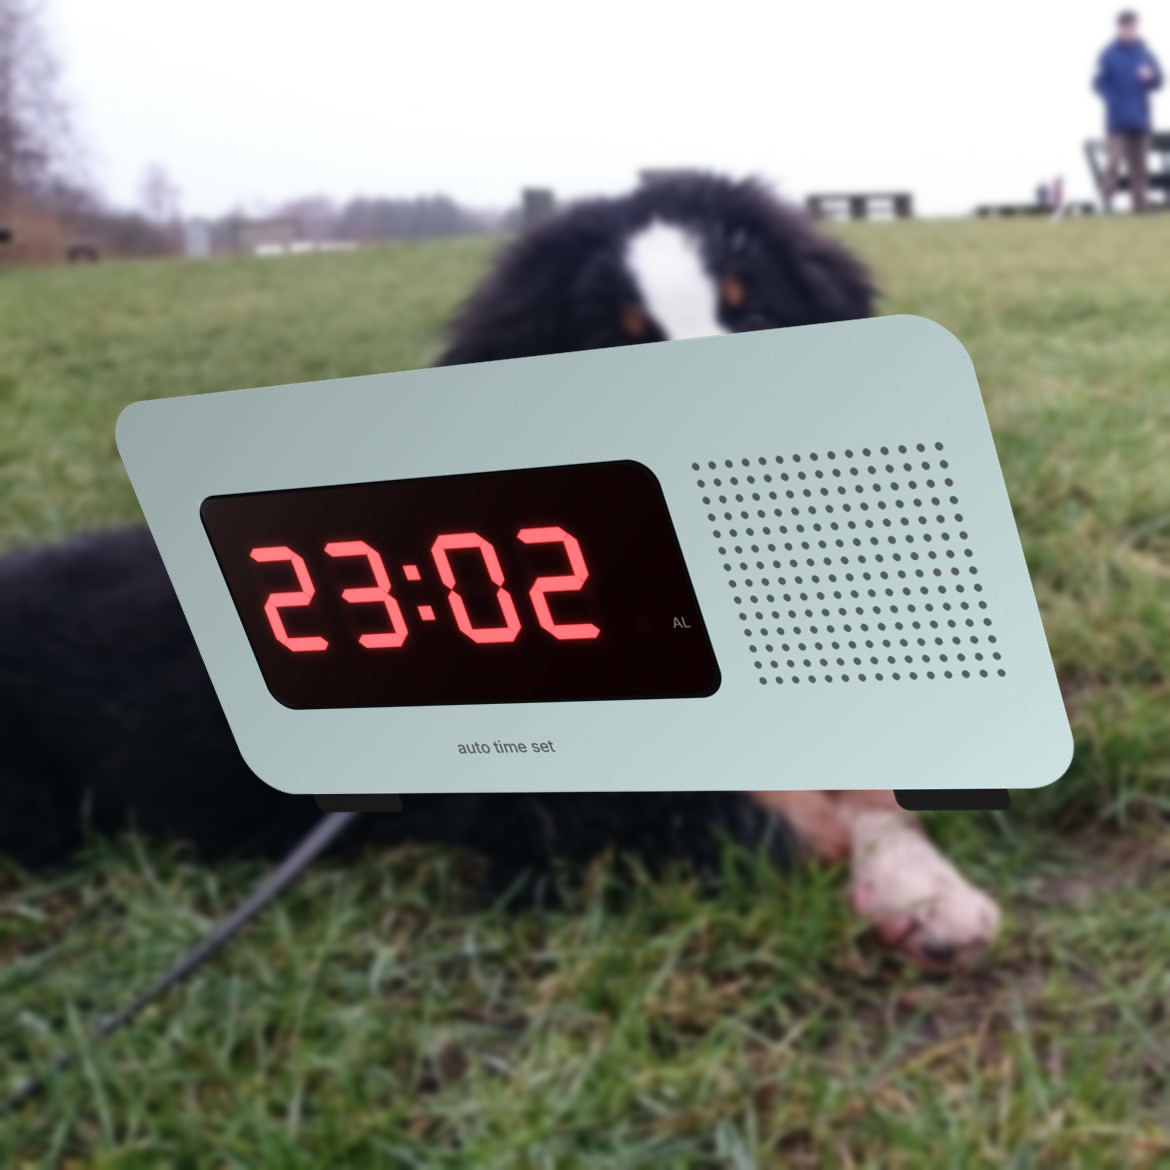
23:02
